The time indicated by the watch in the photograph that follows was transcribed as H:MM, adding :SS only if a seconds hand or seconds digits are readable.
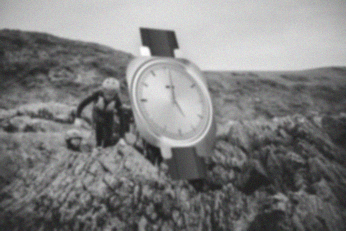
5:01
